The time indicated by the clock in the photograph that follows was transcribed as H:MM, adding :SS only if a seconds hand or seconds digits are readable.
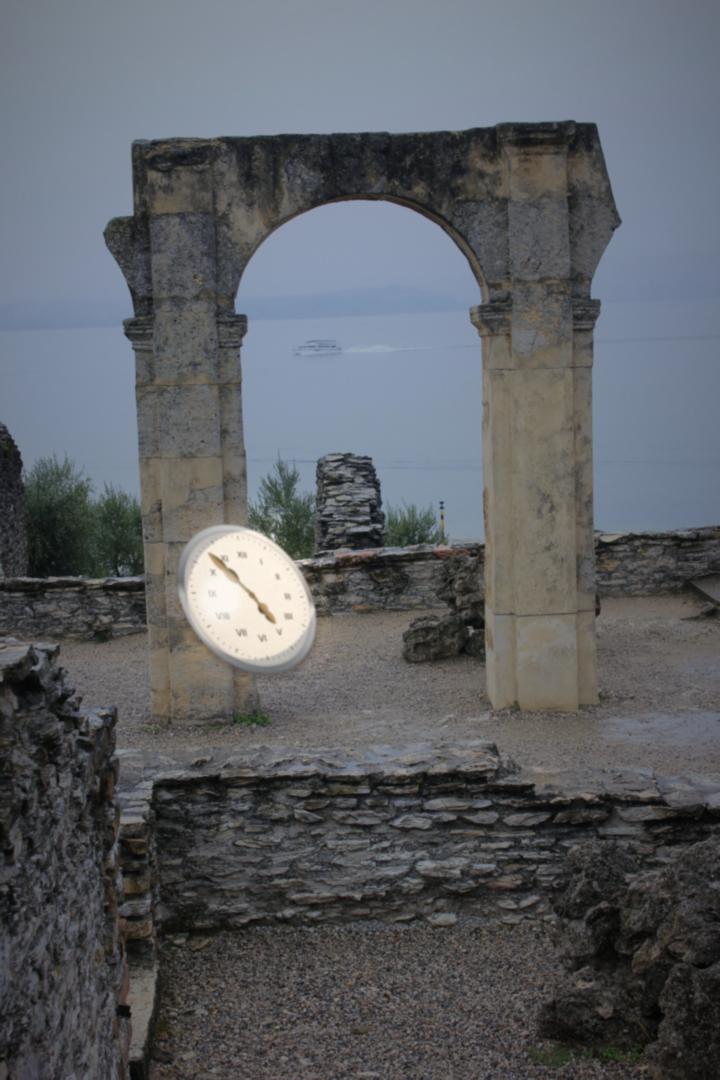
4:53
